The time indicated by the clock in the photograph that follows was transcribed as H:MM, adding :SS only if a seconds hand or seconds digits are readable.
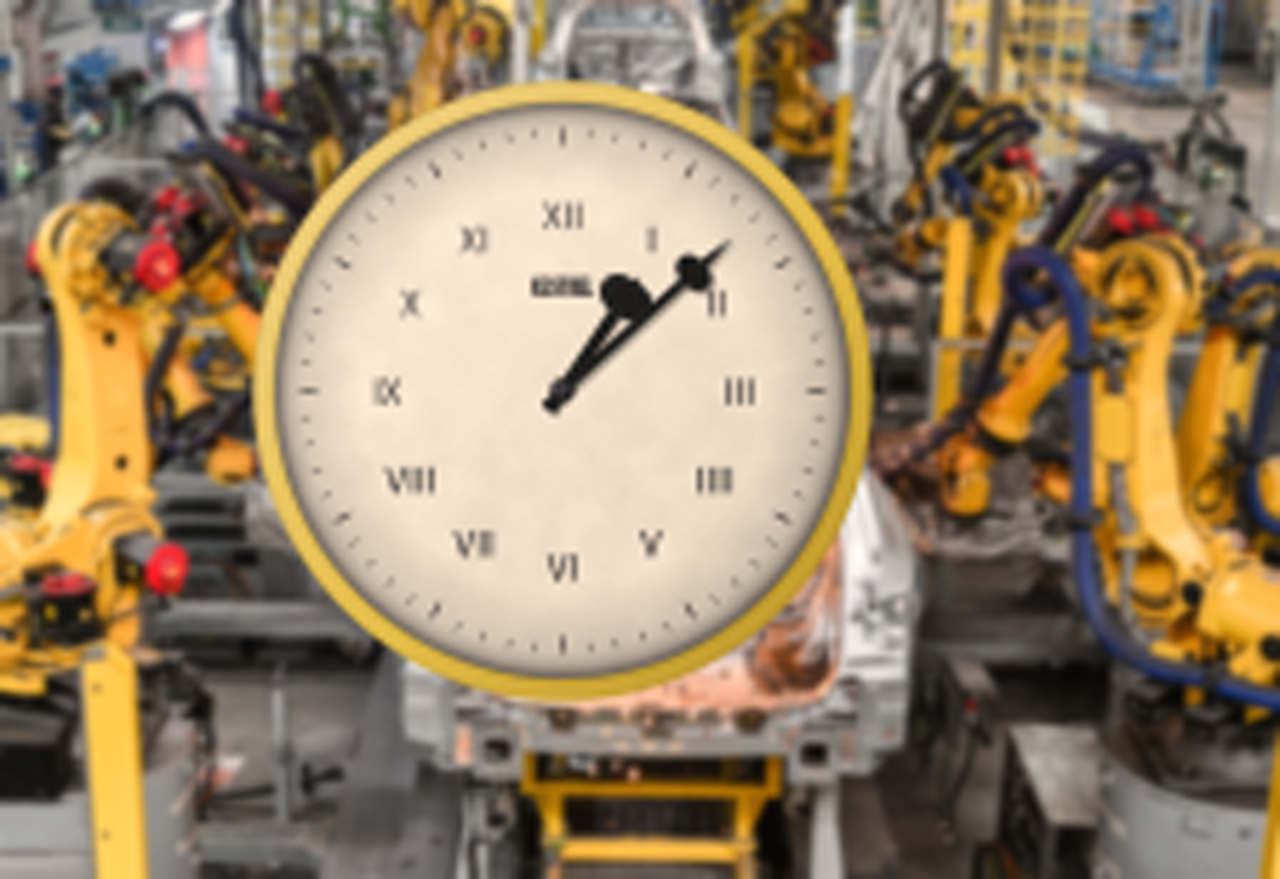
1:08
